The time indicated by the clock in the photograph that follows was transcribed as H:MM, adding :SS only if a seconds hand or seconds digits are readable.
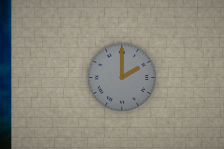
2:00
